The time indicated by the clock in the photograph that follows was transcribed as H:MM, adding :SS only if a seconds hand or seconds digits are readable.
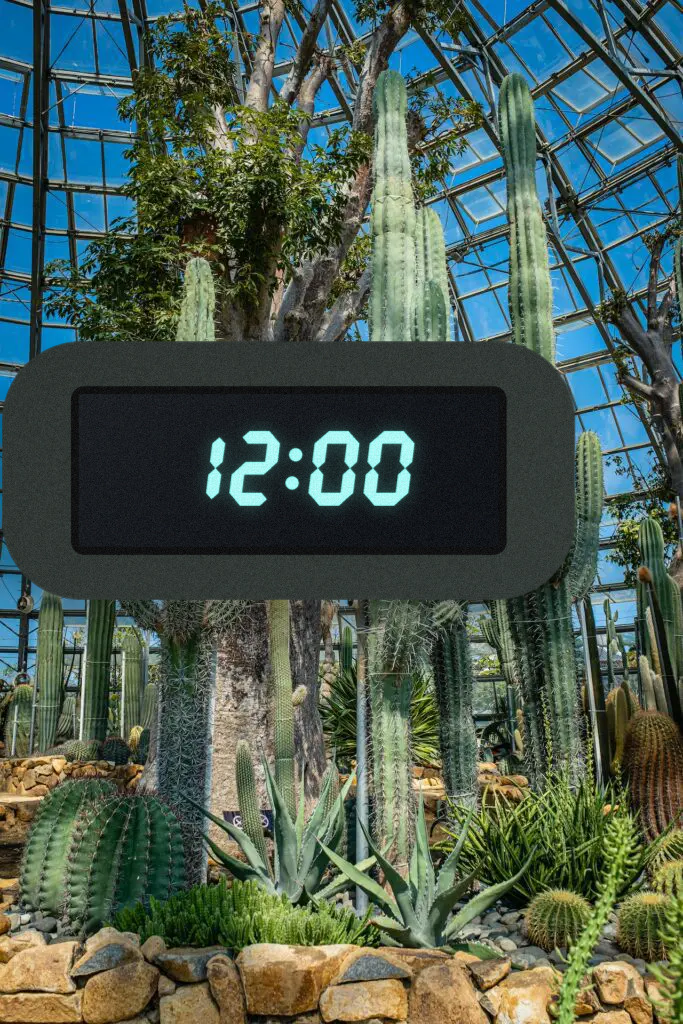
12:00
